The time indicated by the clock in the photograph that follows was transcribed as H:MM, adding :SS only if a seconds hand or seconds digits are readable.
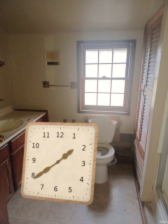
1:39
